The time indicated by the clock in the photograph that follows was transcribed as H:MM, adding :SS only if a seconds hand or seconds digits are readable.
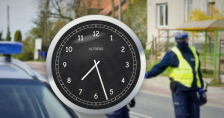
7:27
